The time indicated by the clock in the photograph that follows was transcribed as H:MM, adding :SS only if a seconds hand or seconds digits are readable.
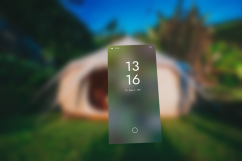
13:16
